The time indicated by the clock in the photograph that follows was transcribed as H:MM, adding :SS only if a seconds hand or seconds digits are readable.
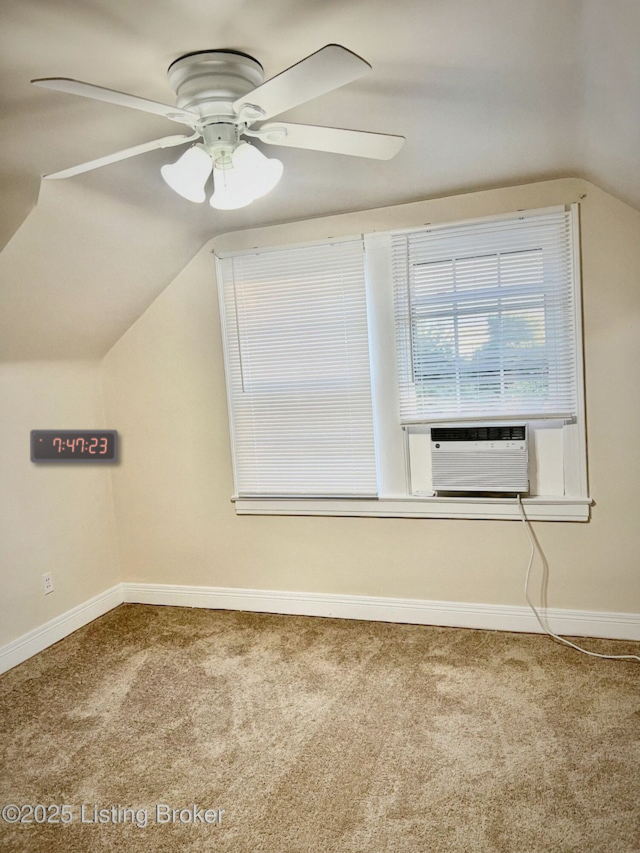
7:47:23
